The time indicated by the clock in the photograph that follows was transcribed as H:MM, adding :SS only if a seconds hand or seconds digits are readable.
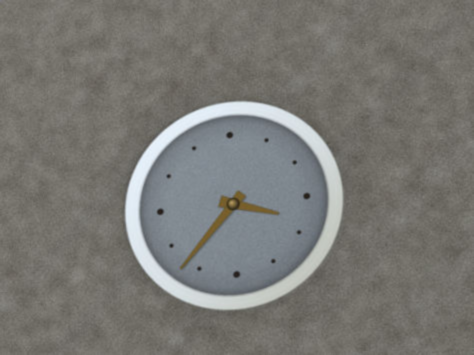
3:37
